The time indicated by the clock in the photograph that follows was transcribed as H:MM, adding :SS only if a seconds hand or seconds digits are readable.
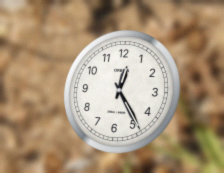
12:24
